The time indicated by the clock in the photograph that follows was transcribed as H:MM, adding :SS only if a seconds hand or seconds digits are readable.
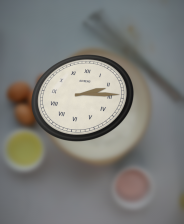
2:14
